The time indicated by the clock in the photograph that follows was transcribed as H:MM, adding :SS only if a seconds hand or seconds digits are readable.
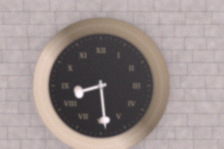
8:29
